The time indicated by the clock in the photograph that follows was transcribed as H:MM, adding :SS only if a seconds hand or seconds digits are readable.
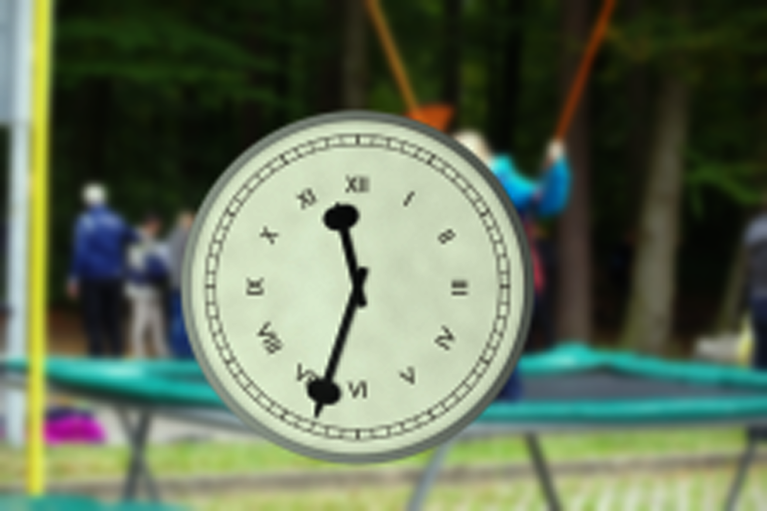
11:33
